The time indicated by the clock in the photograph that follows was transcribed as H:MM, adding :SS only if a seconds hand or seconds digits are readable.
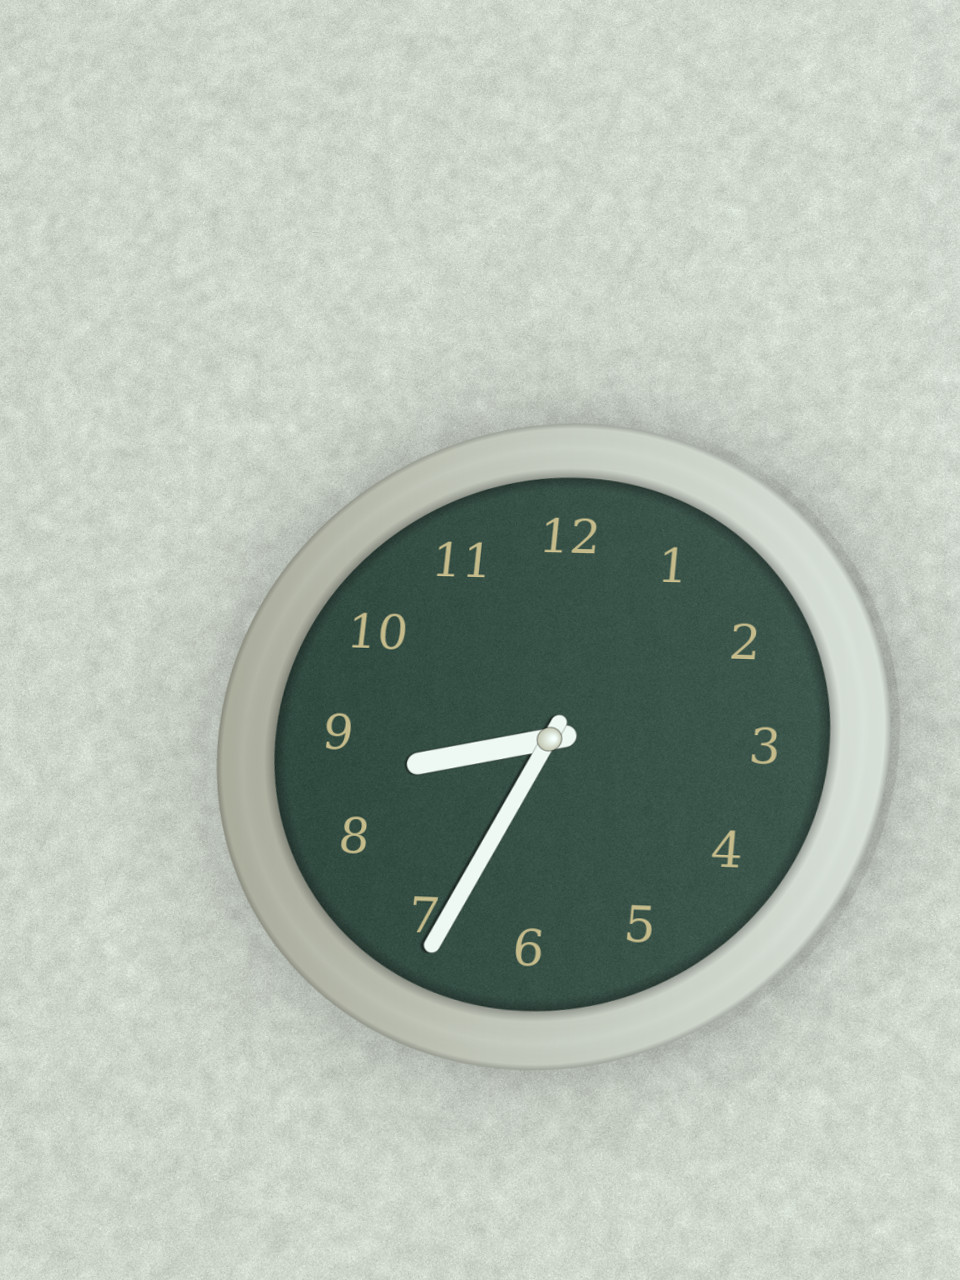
8:34
